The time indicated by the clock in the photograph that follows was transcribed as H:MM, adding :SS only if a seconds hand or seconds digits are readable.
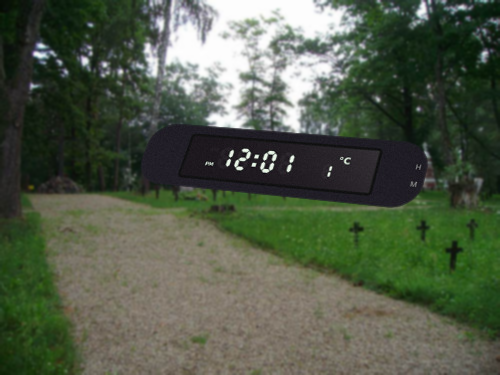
12:01
